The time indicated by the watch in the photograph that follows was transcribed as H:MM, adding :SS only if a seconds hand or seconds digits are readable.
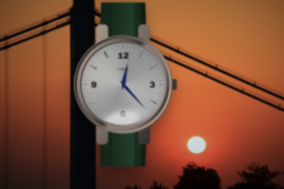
12:23
